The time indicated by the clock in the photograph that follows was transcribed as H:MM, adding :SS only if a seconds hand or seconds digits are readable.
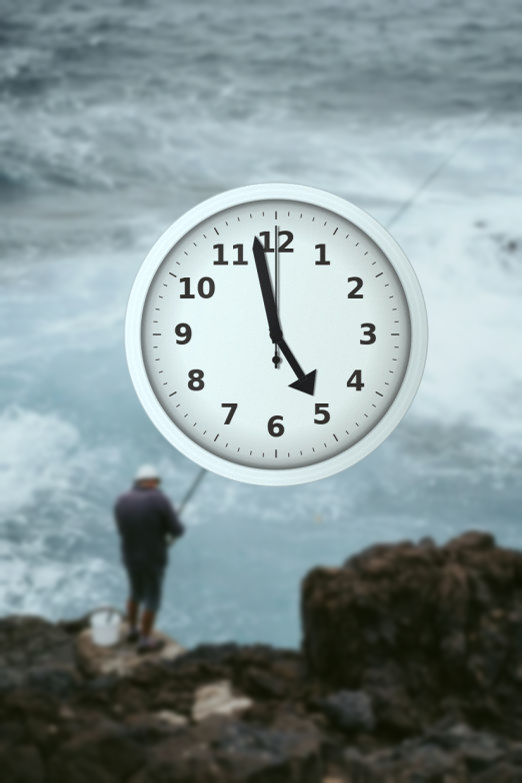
4:58:00
